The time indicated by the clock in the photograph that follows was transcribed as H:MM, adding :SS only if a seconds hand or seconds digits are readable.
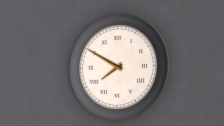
7:50
